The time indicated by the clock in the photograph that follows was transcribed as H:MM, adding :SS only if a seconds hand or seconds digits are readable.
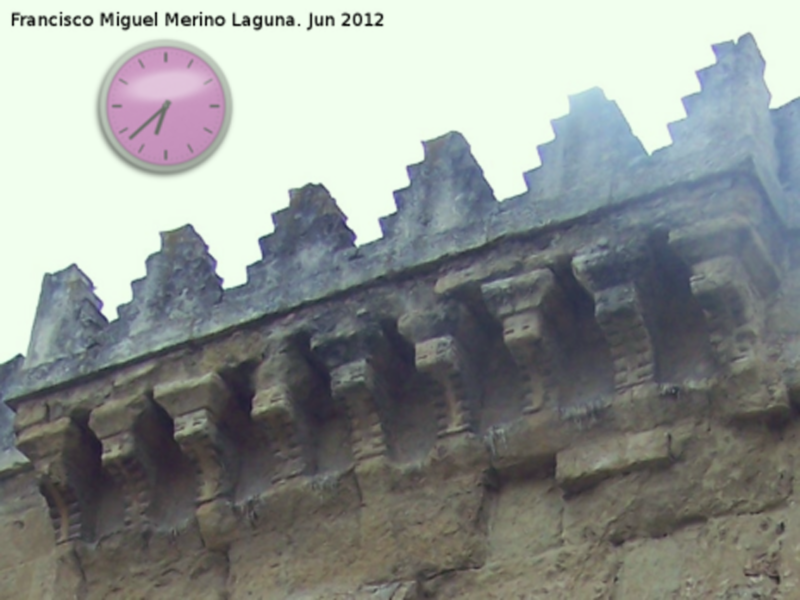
6:38
